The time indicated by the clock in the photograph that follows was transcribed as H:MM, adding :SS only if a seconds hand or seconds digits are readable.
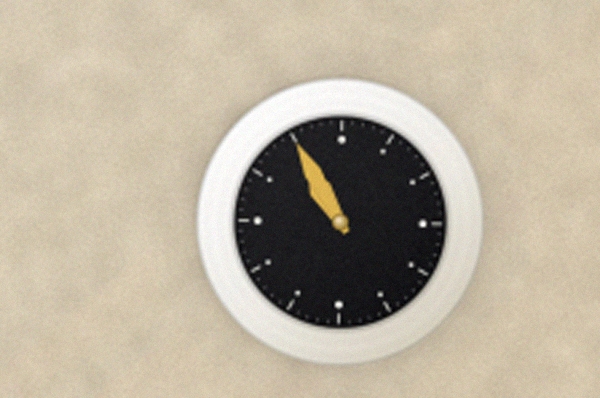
10:55
